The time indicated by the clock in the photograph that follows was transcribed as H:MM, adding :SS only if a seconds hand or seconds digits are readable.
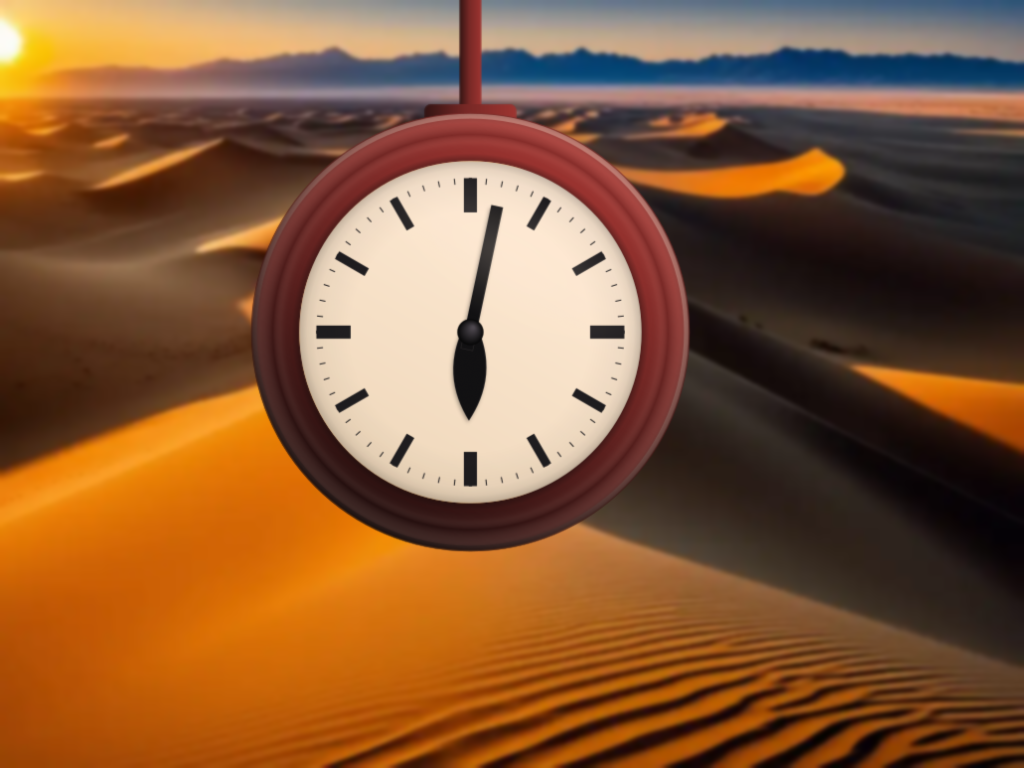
6:02
